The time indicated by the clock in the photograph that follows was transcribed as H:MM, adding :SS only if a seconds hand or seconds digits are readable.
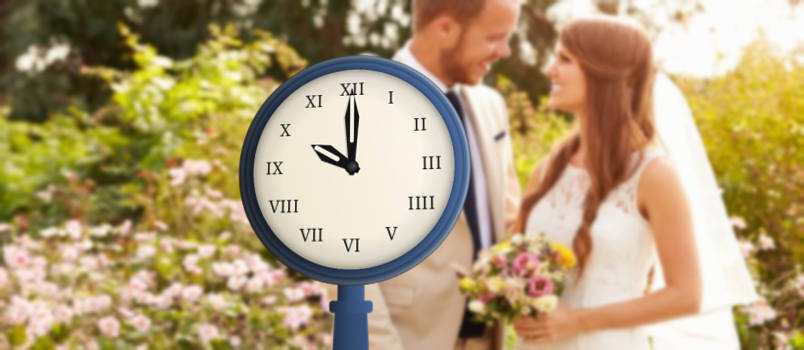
10:00
